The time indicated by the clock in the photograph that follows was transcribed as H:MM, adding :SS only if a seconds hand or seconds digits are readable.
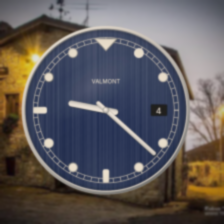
9:22
